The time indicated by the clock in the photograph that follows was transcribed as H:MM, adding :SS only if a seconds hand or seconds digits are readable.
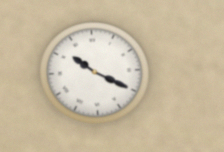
10:20
